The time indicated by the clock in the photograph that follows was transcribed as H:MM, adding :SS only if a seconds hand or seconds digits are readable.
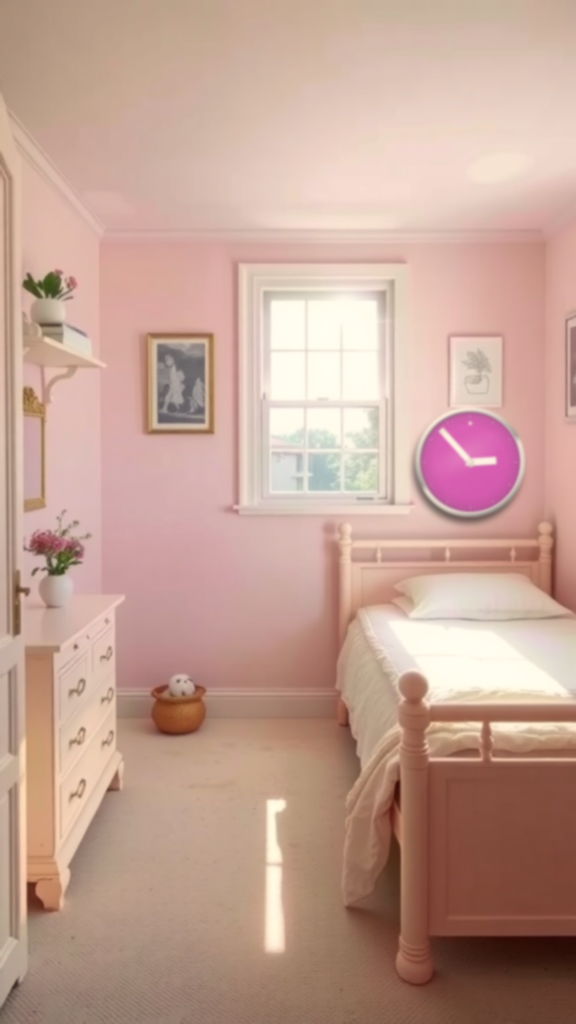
2:53
